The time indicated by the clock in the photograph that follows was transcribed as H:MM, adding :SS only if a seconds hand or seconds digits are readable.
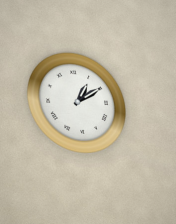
1:10
